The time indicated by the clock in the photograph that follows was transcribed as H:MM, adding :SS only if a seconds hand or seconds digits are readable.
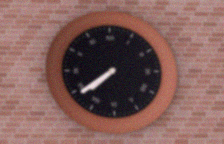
7:39
